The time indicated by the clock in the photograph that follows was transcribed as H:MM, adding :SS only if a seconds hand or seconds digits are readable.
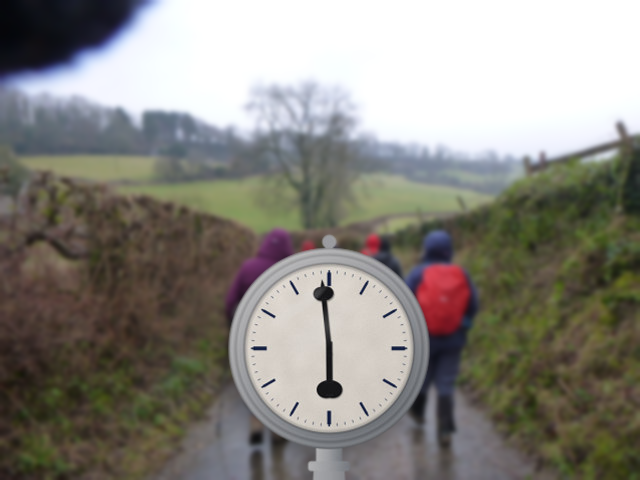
5:59
